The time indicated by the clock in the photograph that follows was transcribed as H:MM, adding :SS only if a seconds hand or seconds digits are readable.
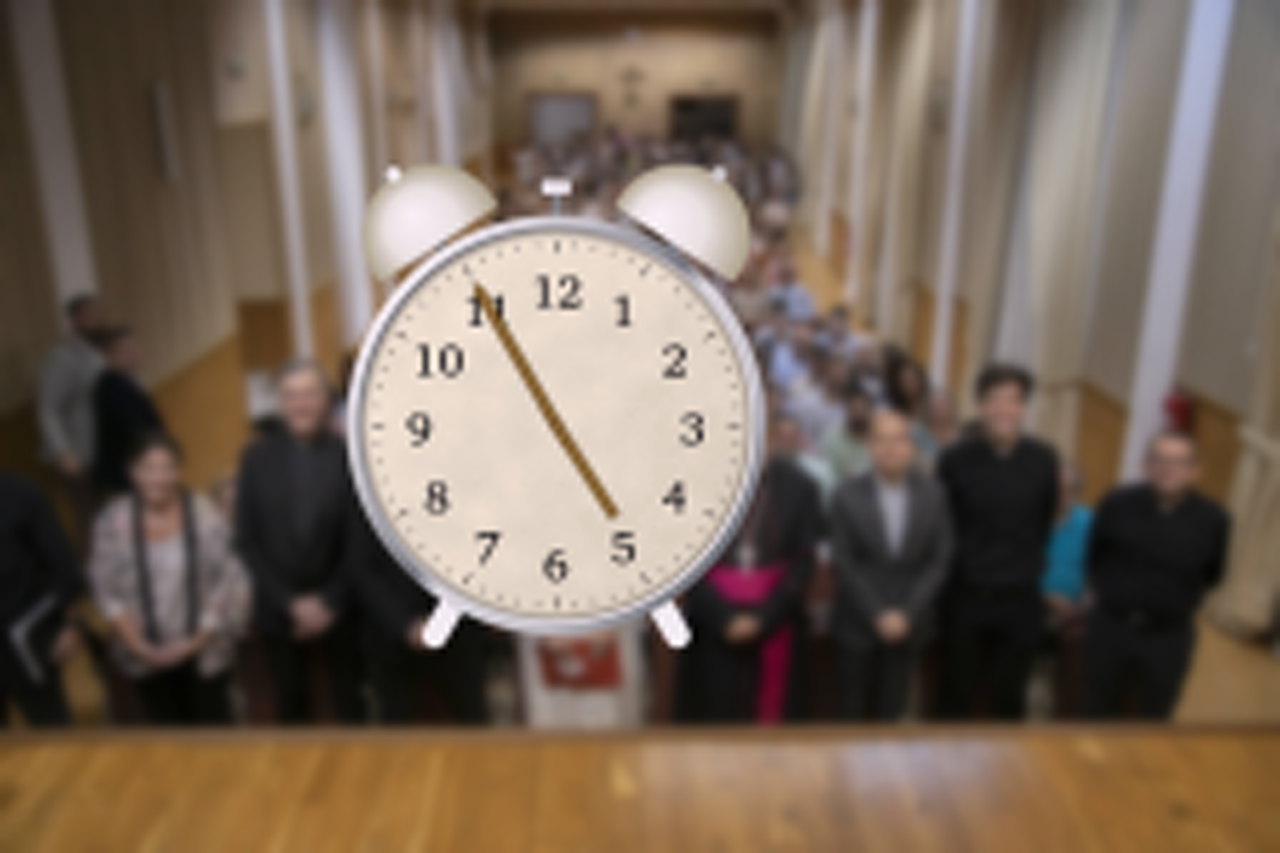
4:55
